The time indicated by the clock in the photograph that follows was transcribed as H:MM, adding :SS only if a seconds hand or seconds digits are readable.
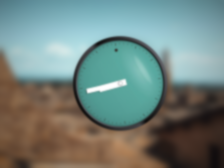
8:44
